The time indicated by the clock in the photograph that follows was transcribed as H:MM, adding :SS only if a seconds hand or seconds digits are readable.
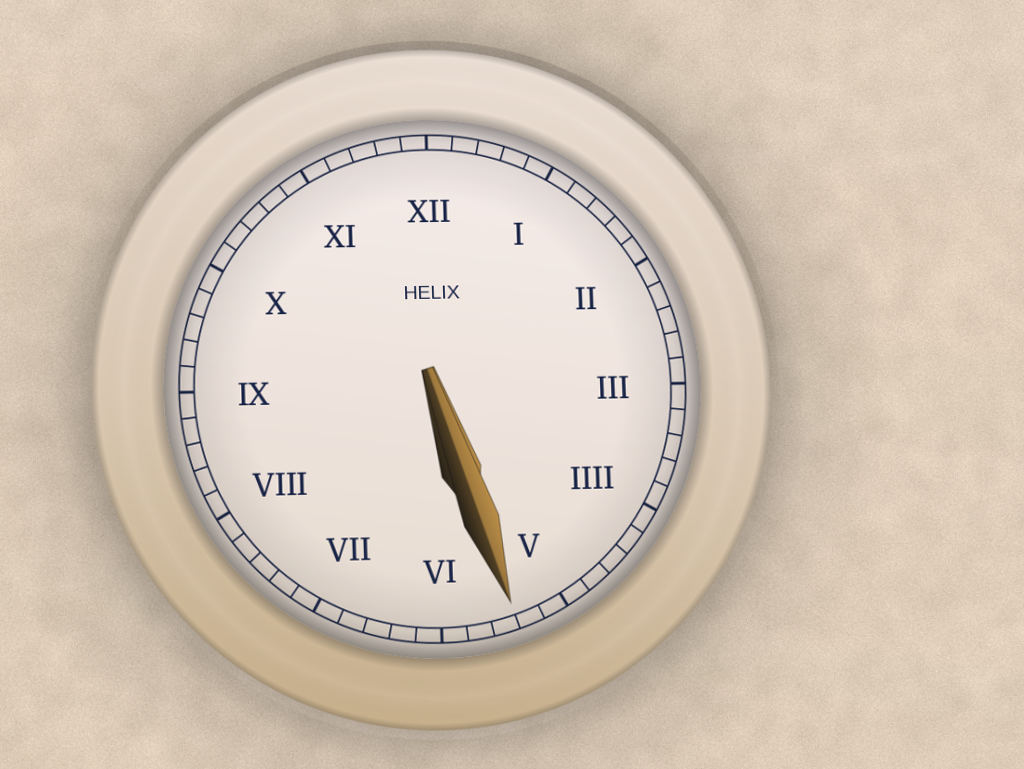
5:27
